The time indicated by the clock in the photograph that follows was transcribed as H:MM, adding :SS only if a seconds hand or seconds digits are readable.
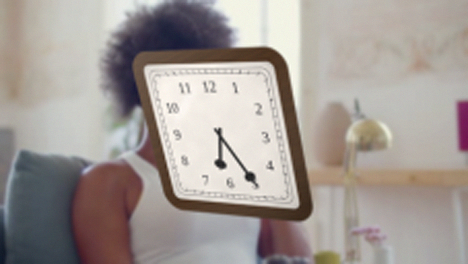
6:25
